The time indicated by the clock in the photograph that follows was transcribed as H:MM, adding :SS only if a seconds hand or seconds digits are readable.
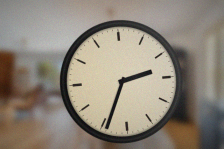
2:34
